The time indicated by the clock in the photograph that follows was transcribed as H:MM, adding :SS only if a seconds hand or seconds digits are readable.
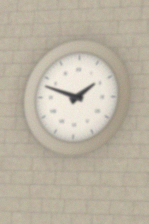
1:48
